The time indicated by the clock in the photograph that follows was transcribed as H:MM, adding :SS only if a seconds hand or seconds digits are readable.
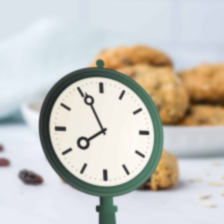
7:56
